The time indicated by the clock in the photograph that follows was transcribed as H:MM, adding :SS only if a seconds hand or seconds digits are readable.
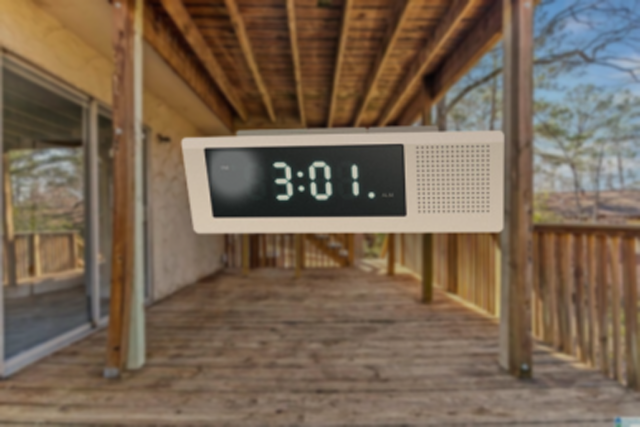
3:01
